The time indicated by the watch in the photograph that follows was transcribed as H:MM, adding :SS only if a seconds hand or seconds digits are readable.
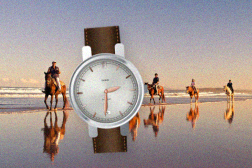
2:31
